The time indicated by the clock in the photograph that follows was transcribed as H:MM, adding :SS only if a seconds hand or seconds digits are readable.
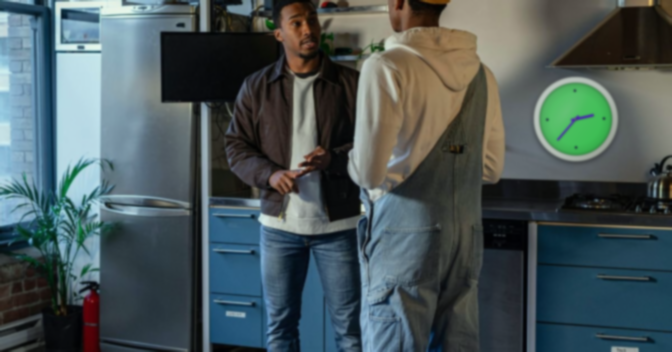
2:37
